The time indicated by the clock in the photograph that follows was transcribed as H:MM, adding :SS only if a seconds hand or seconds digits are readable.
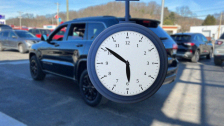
5:51
